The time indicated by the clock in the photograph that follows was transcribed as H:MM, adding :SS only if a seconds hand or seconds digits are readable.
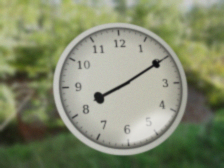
8:10
